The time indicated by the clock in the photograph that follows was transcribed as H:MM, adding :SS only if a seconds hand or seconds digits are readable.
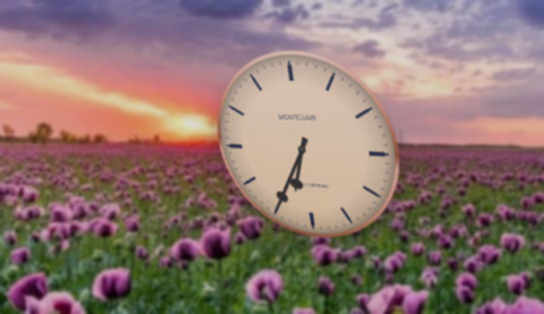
6:35
